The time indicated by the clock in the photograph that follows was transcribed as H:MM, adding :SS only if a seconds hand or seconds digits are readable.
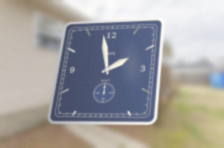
1:58
